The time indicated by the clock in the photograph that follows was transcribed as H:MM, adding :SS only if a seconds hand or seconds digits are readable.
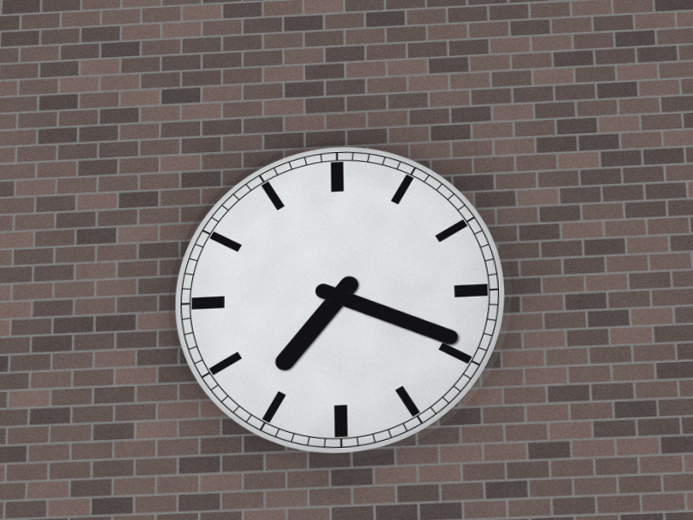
7:19
